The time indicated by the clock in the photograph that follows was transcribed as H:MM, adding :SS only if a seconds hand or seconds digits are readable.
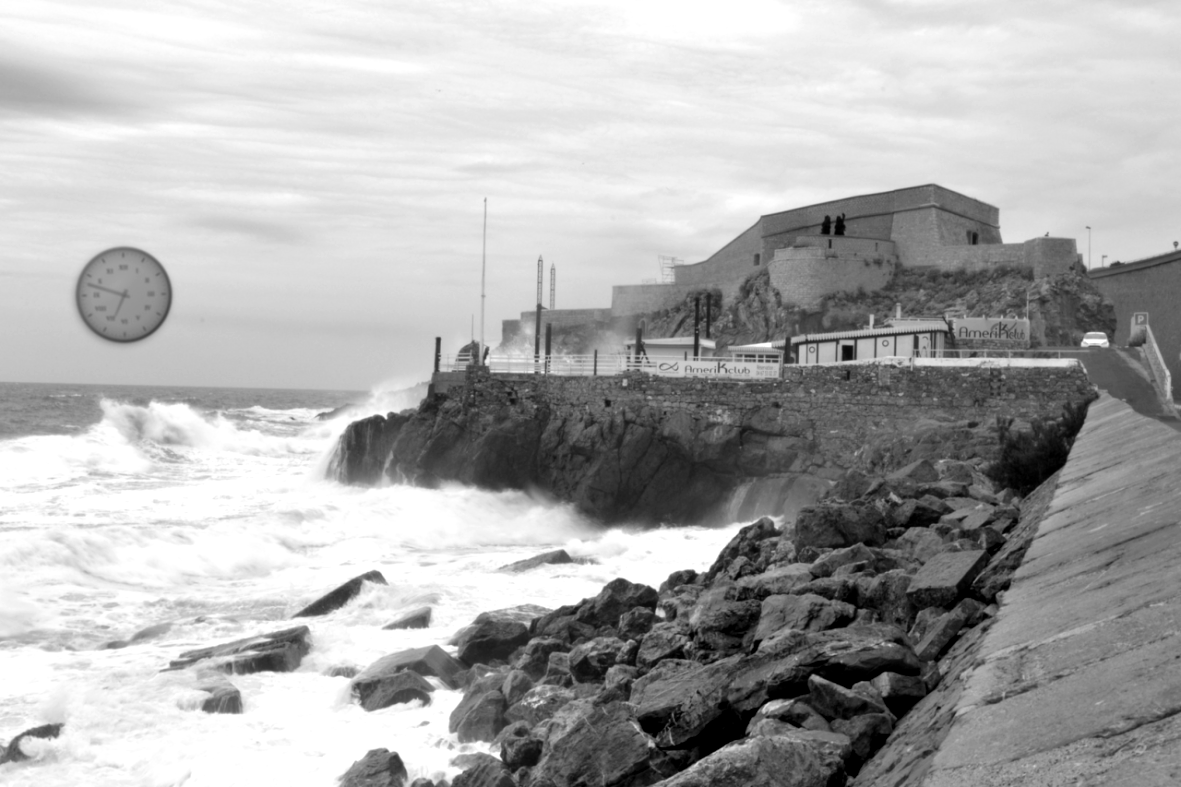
6:48
